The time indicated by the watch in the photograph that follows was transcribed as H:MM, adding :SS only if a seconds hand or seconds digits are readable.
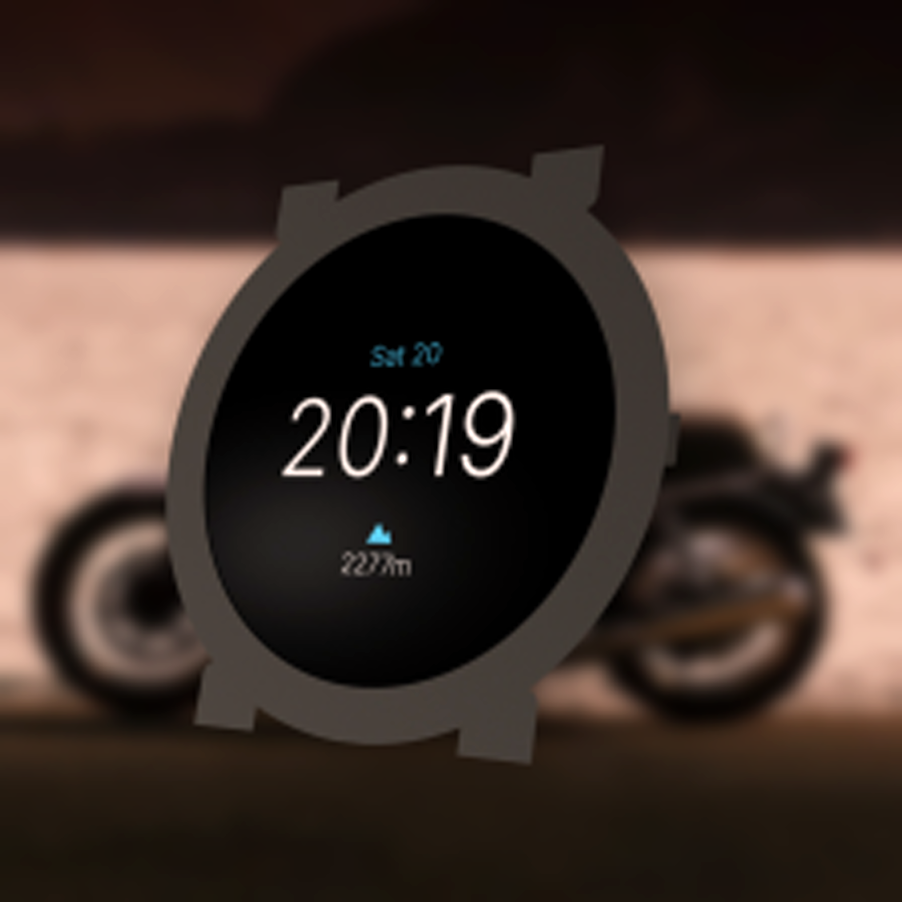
20:19
